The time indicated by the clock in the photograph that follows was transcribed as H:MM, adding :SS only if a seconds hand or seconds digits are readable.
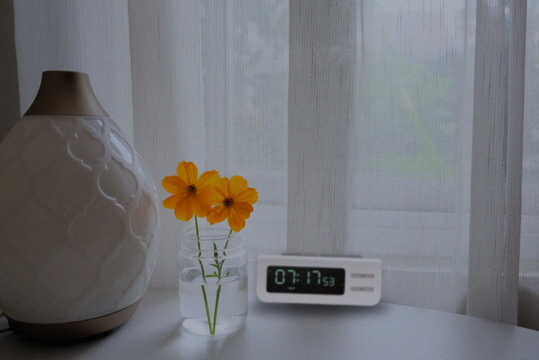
7:17
